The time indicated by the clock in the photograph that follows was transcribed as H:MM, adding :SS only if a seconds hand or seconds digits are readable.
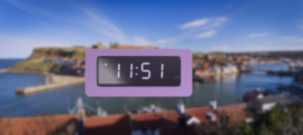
11:51
